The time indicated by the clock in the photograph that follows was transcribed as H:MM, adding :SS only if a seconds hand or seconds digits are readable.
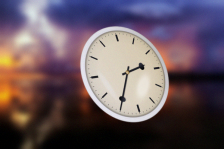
2:35
